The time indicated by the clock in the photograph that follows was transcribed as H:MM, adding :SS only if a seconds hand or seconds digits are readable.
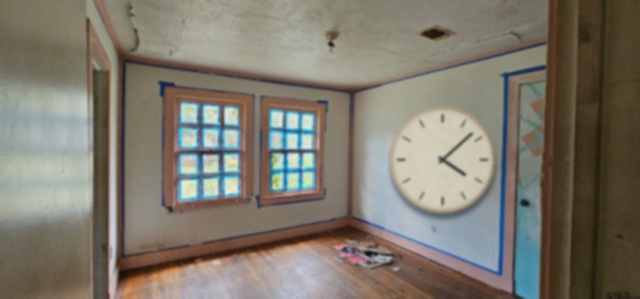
4:08
